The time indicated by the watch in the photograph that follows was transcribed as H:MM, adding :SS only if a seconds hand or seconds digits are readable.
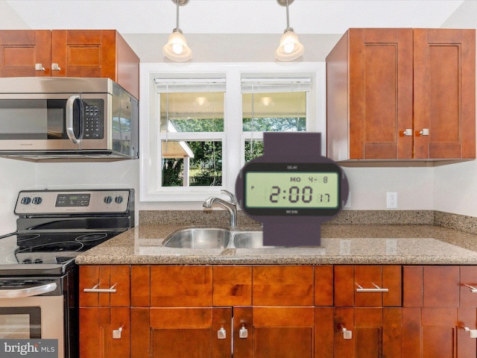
2:00:17
